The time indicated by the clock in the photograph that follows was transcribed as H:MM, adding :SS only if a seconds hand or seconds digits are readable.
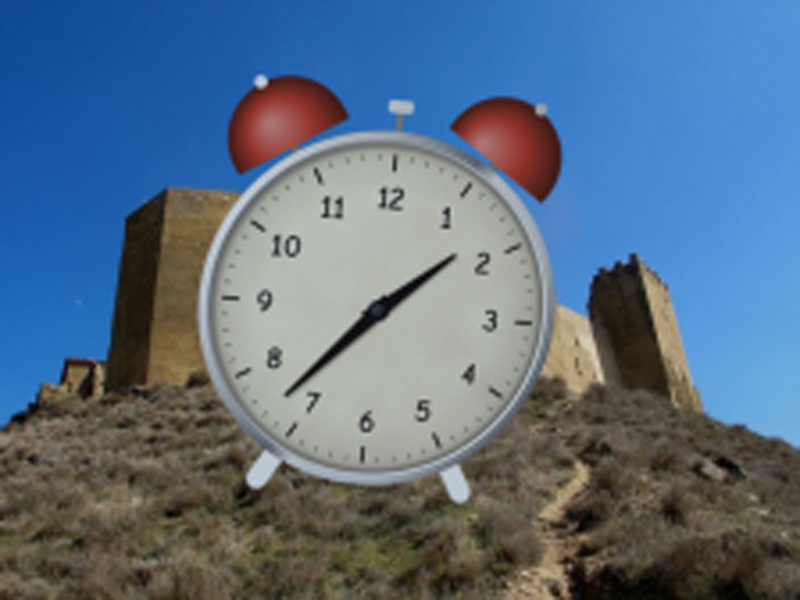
1:37
